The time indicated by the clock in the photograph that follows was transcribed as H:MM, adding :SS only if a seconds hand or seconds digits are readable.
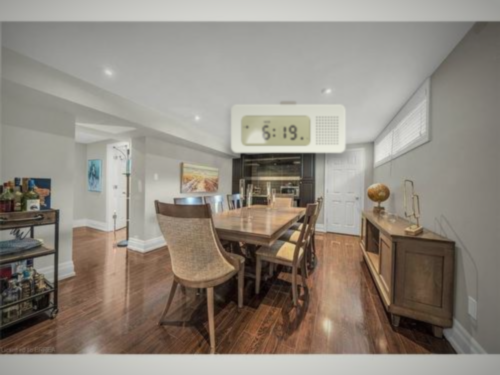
6:19
